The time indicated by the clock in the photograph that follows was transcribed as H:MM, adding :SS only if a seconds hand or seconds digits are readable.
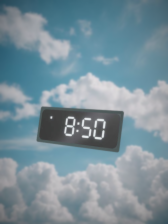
8:50
